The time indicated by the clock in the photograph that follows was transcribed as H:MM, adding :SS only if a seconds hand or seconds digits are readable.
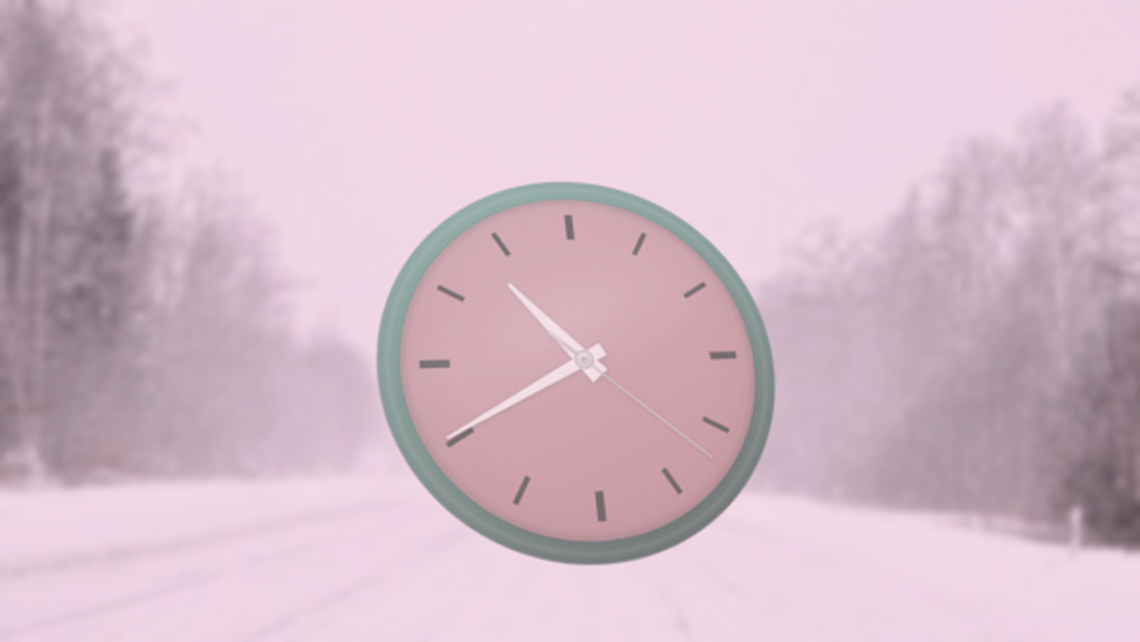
10:40:22
